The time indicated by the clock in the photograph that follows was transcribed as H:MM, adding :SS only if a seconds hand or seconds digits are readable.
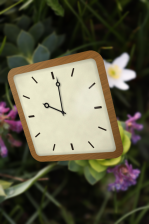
10:01
